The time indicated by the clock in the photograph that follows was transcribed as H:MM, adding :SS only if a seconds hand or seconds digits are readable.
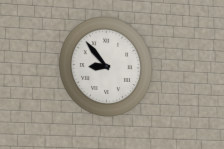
8:53
